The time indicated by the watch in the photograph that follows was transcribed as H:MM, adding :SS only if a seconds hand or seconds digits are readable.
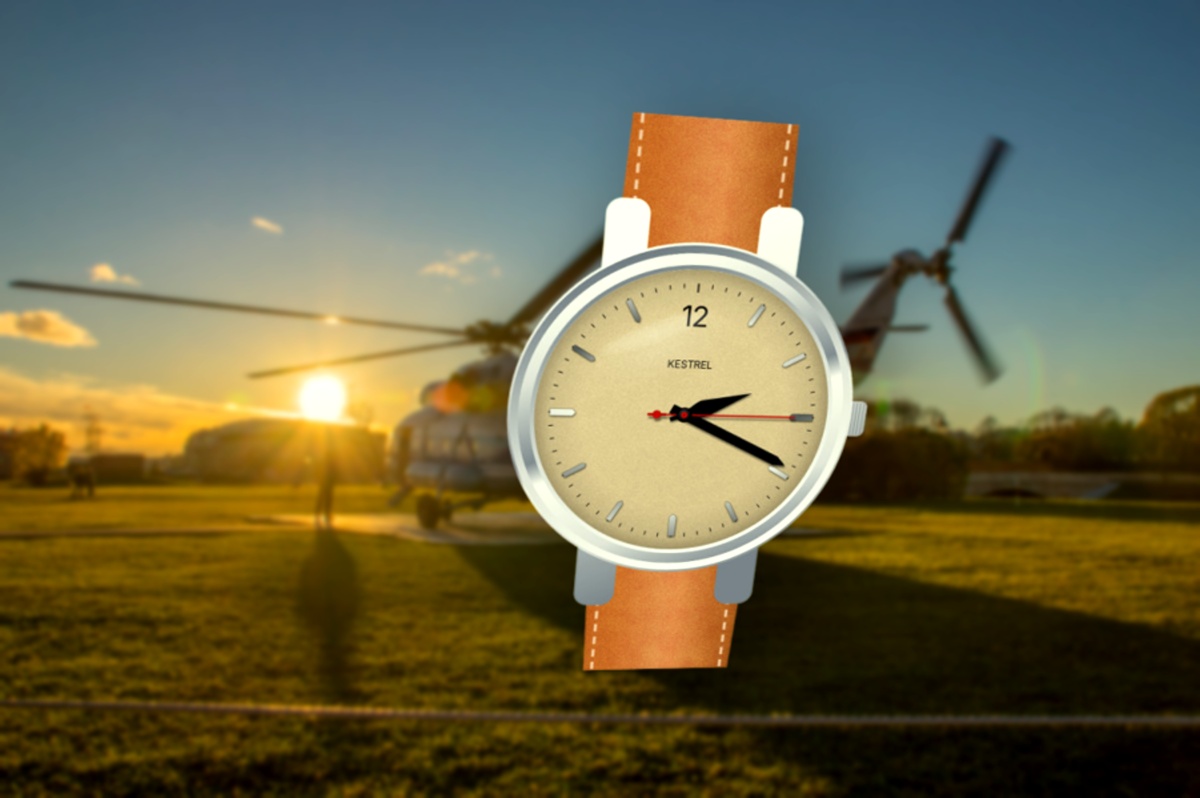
2:19:15
